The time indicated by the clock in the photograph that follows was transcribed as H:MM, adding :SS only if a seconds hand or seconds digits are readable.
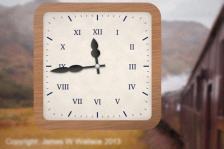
11:44
